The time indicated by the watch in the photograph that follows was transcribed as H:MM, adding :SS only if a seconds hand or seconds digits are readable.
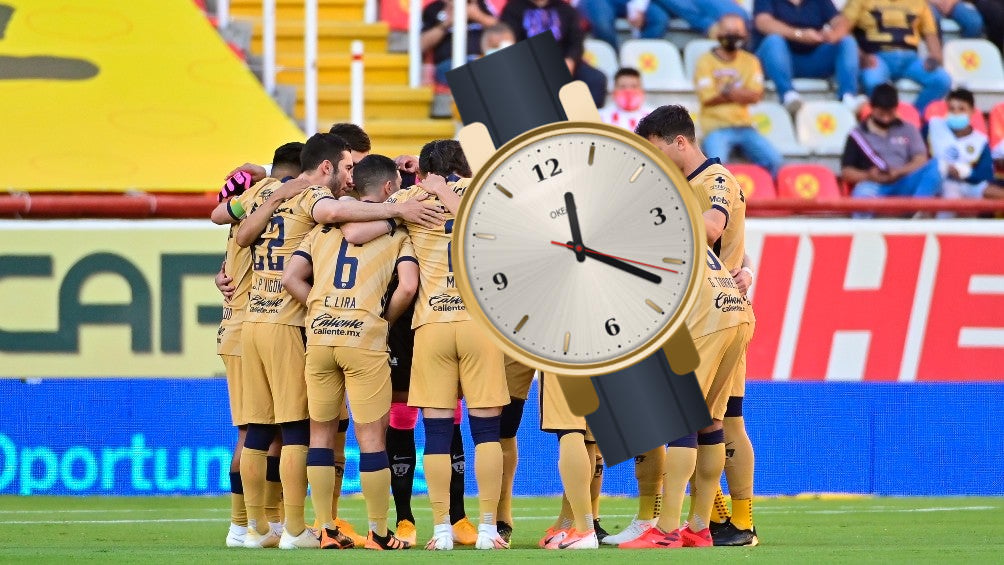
12:22:21
